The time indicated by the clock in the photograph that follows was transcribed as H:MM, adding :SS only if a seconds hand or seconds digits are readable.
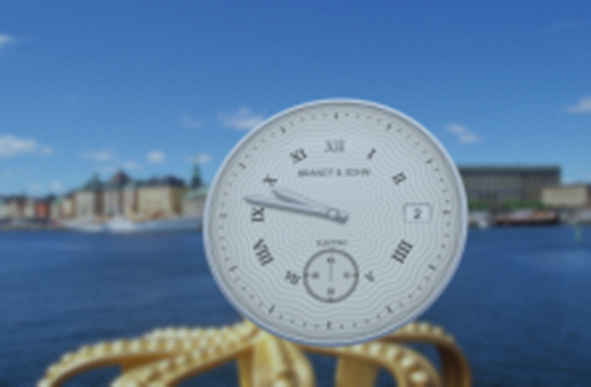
9:47
